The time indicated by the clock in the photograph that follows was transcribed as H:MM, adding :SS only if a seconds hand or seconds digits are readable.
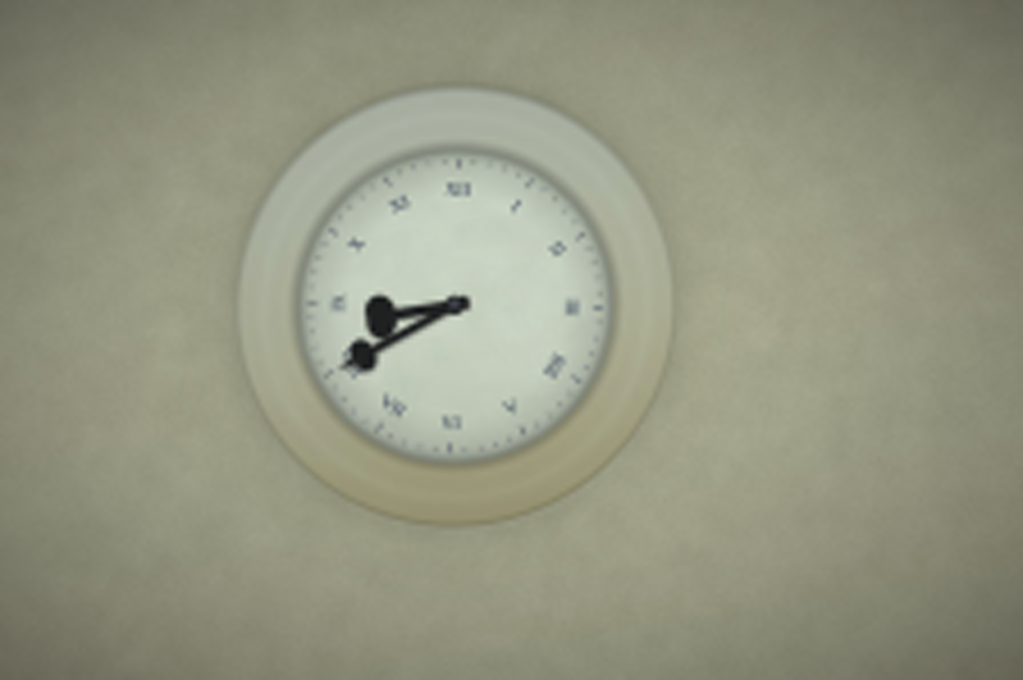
8:40
